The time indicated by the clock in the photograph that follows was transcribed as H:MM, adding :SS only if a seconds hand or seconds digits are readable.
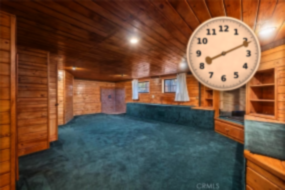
8:11
